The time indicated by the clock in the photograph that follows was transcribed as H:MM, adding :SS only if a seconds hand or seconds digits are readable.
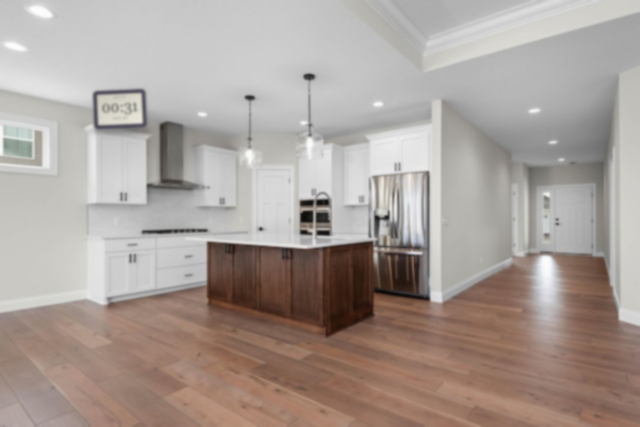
0:31
